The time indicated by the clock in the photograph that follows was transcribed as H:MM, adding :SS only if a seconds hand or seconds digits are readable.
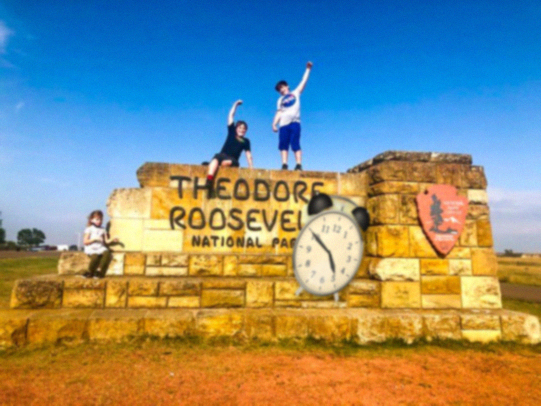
4:50
